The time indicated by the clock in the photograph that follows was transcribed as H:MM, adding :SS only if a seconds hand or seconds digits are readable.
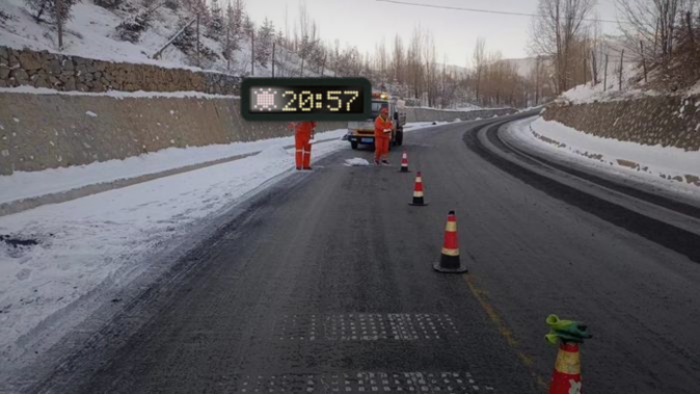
20:57
